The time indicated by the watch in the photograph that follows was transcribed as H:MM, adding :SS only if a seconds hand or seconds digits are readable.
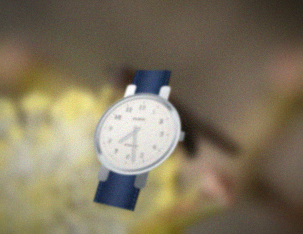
7:28
